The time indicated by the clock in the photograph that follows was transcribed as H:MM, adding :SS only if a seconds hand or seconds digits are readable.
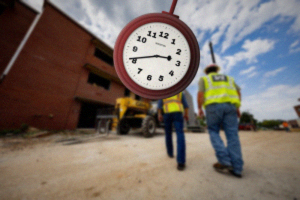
2:41
